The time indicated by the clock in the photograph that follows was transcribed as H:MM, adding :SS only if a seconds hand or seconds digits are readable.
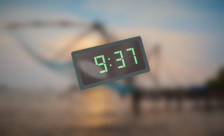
9:37
